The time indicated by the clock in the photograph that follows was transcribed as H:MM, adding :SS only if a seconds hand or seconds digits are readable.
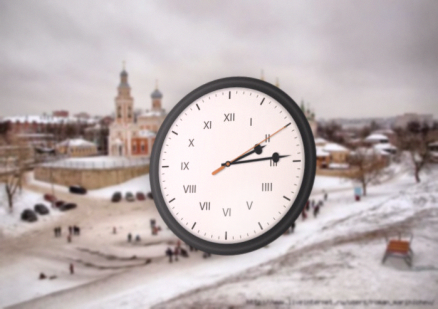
2:14:10
